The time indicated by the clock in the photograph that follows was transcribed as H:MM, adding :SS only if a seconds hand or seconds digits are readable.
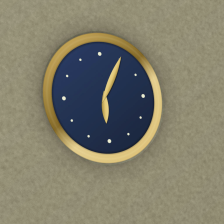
6:05
